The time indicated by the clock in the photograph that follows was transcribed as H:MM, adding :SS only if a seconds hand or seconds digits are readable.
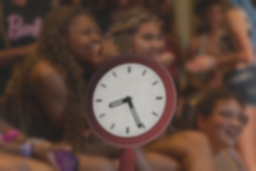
8:26
